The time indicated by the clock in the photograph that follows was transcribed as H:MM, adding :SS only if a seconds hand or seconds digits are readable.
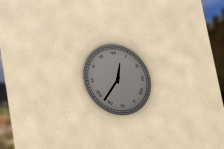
12:37
